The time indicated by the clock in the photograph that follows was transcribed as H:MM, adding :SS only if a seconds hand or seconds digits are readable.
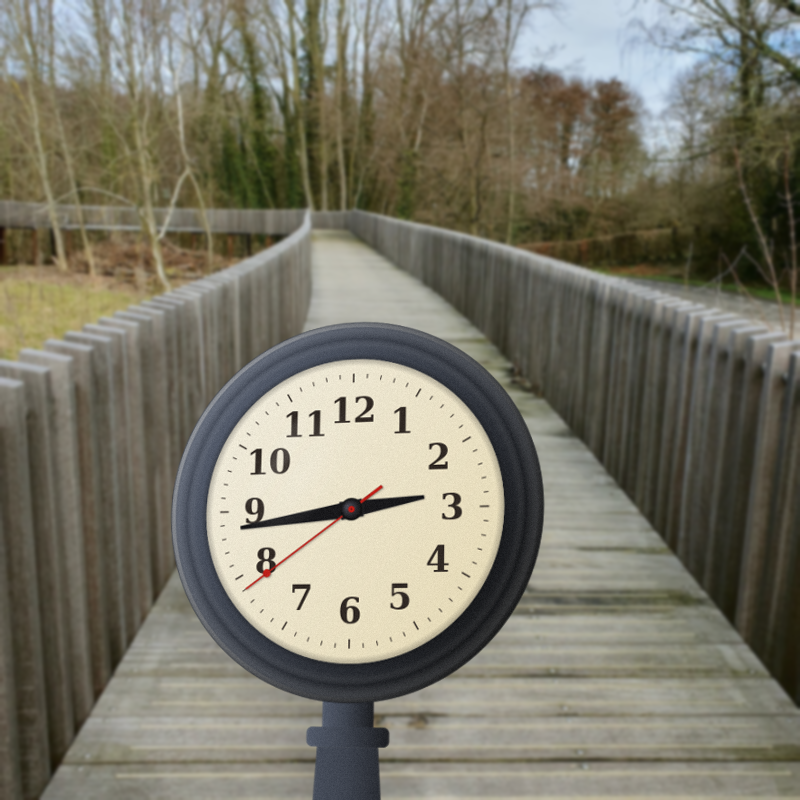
2:43:39
